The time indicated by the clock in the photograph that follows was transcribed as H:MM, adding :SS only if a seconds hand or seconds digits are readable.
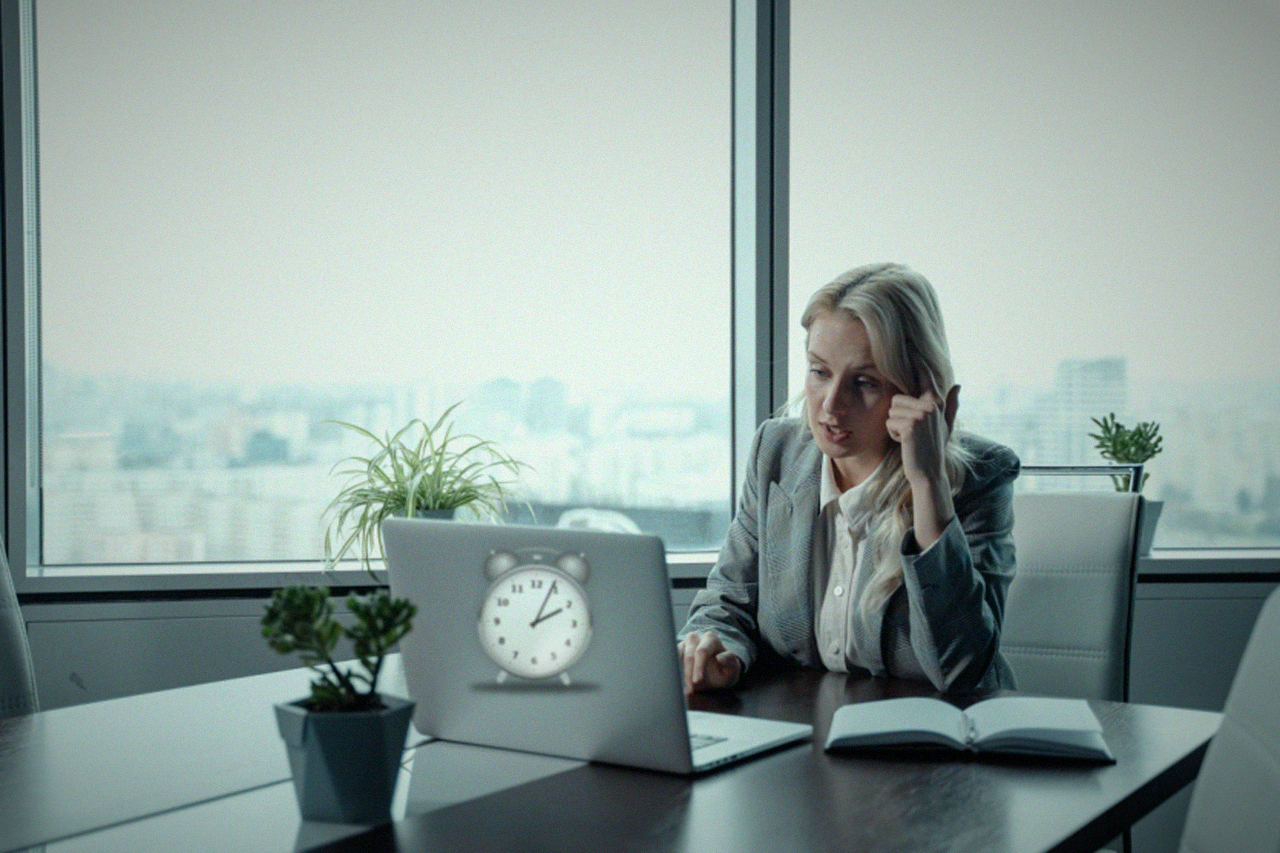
2:04
